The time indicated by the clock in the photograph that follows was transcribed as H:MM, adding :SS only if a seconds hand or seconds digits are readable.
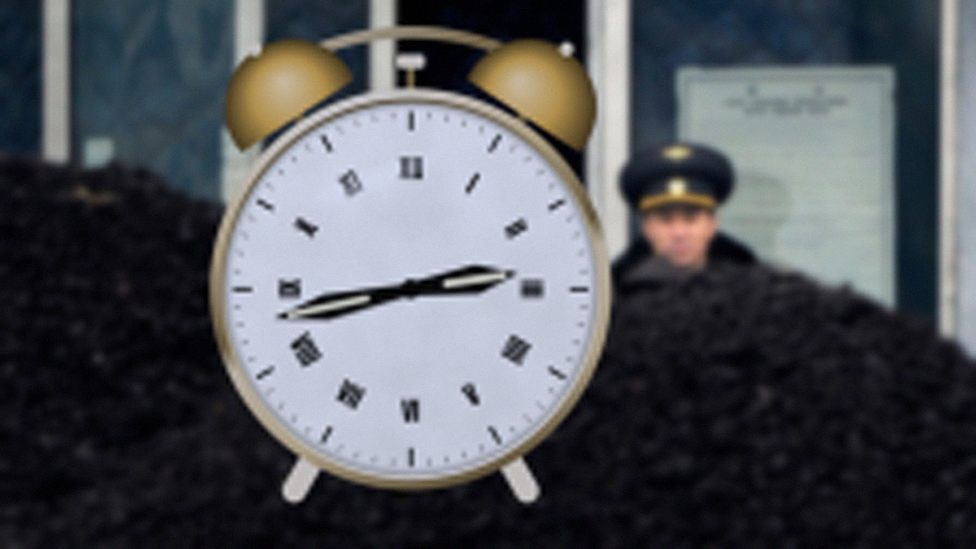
2:43
